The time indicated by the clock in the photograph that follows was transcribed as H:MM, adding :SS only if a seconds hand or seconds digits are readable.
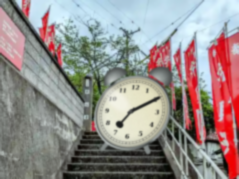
7:10
